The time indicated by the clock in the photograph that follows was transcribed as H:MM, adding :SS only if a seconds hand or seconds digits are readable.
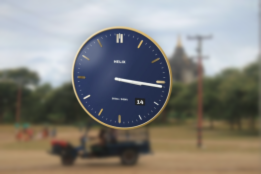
3:16
